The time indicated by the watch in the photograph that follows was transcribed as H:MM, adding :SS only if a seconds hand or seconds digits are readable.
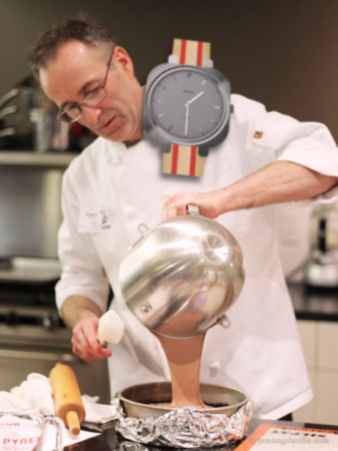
1:30
